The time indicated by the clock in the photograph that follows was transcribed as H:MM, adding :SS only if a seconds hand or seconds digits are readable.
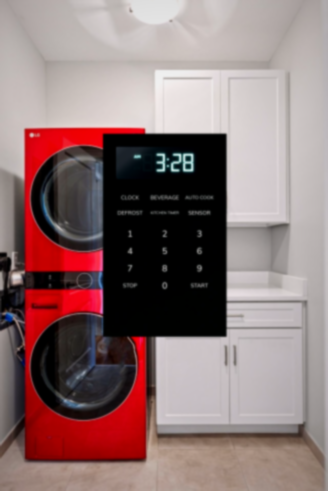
3:28
